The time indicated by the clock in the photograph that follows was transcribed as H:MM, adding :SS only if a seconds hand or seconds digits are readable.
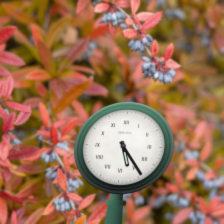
5:24
